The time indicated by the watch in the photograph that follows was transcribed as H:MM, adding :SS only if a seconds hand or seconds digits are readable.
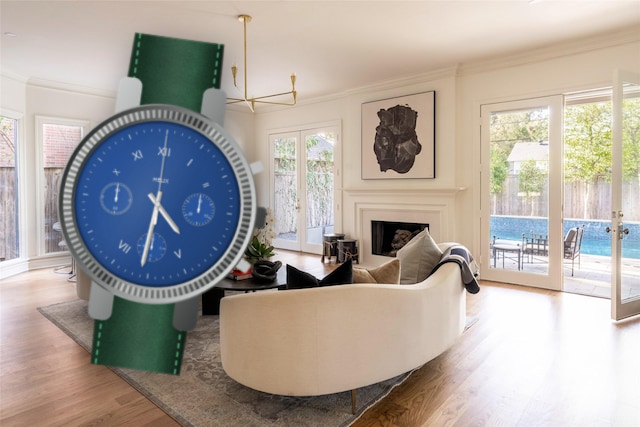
4:31
